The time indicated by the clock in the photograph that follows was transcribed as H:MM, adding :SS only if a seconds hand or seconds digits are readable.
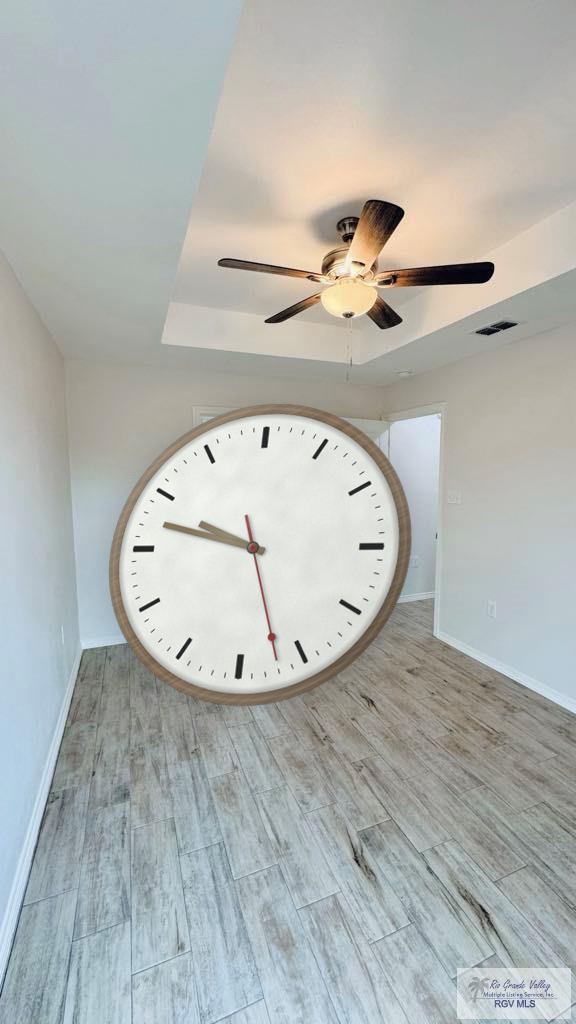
9:47:27
